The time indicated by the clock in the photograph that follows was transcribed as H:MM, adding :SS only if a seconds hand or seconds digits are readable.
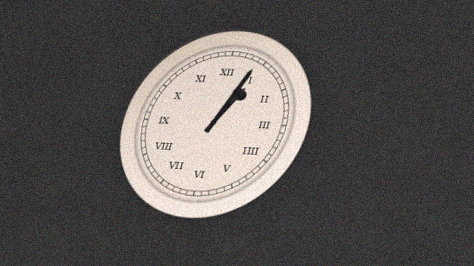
1:04
